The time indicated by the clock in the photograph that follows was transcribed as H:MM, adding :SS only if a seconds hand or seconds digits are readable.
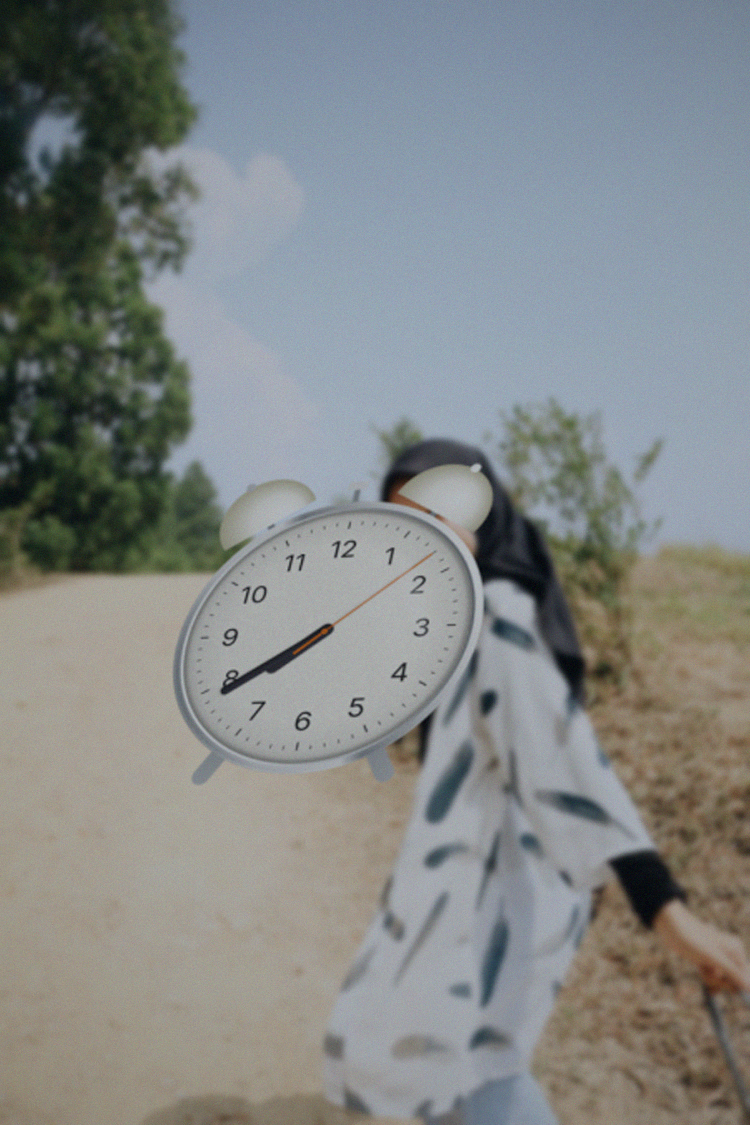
7:39:08
